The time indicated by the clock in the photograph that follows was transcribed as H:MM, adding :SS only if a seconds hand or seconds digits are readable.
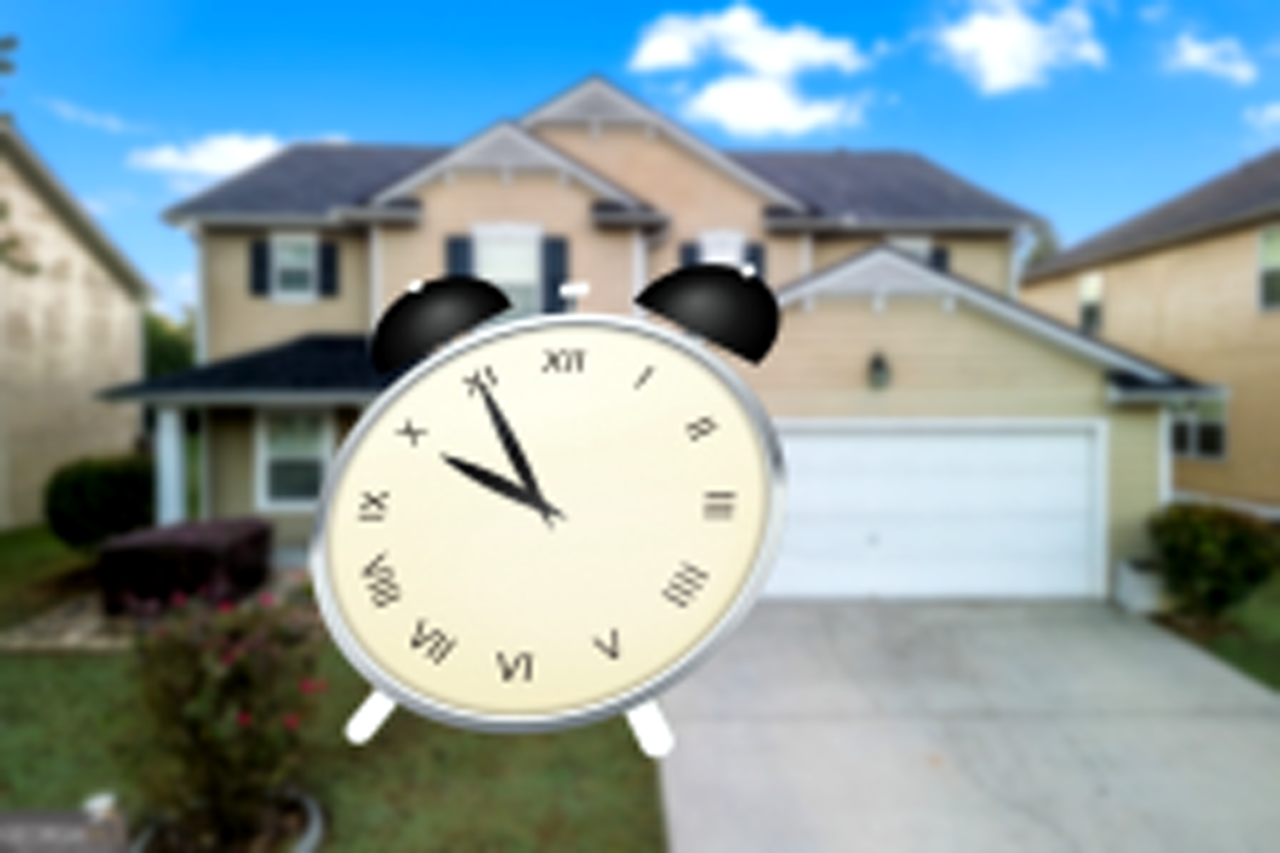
9:55
